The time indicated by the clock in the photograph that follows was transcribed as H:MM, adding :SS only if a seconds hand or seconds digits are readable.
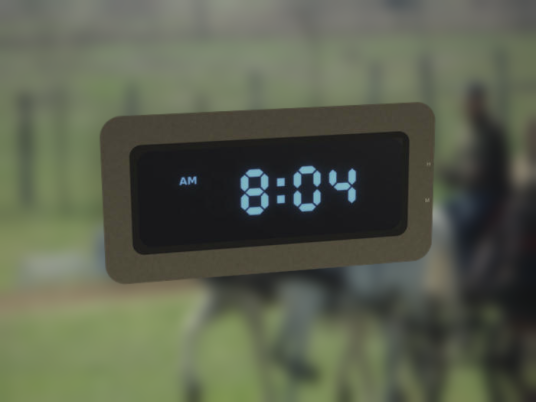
8:04
